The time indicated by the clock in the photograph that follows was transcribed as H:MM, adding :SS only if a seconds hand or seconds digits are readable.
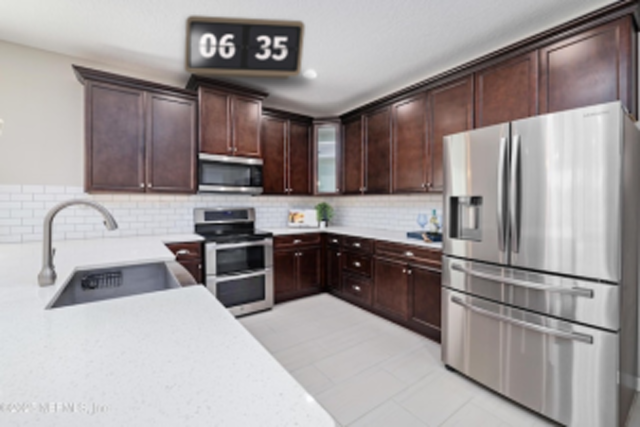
6:35
